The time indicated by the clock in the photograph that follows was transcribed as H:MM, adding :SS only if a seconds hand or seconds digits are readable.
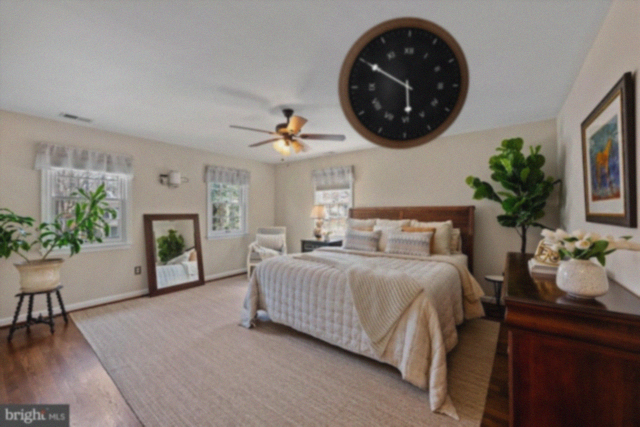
5:50
